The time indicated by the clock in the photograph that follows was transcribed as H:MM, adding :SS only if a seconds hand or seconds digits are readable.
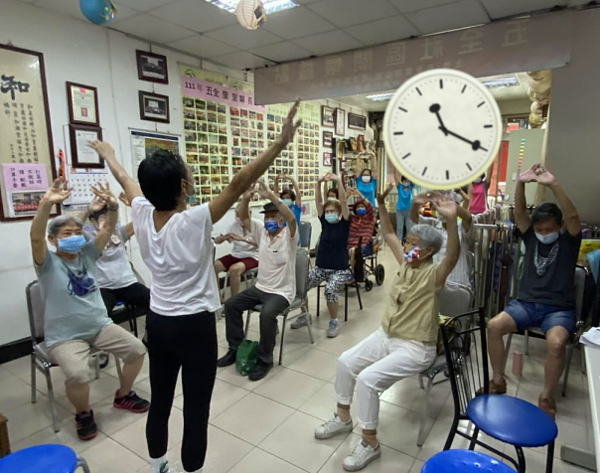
11:20
